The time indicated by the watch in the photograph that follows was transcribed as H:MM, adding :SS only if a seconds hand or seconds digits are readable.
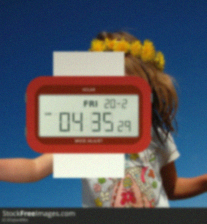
4:35
